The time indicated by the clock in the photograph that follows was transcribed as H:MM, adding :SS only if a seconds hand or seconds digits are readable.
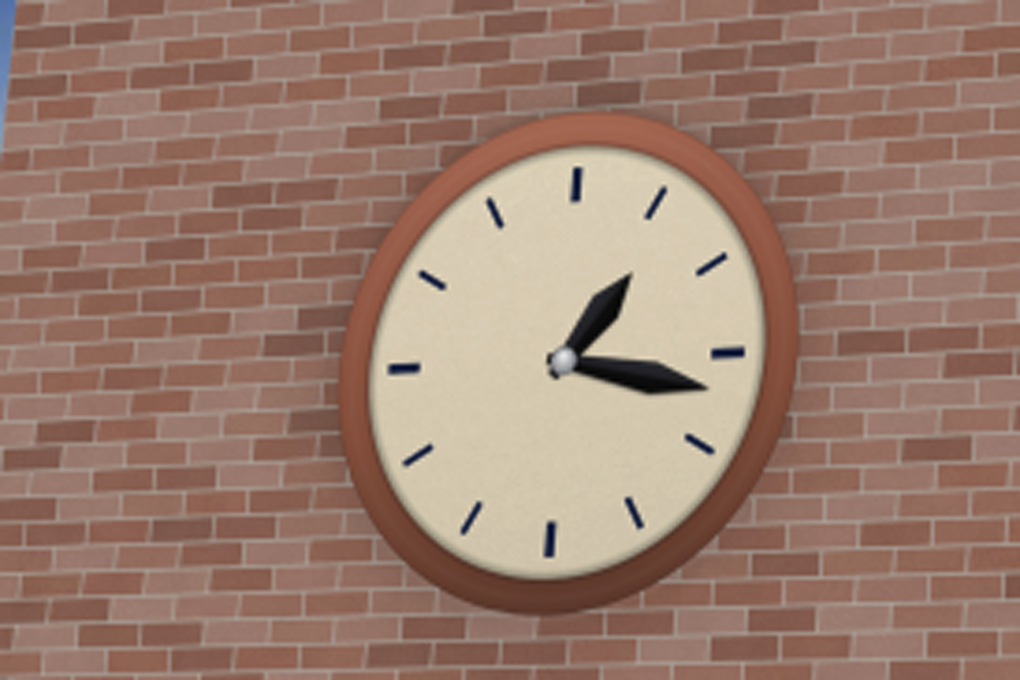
1:17
